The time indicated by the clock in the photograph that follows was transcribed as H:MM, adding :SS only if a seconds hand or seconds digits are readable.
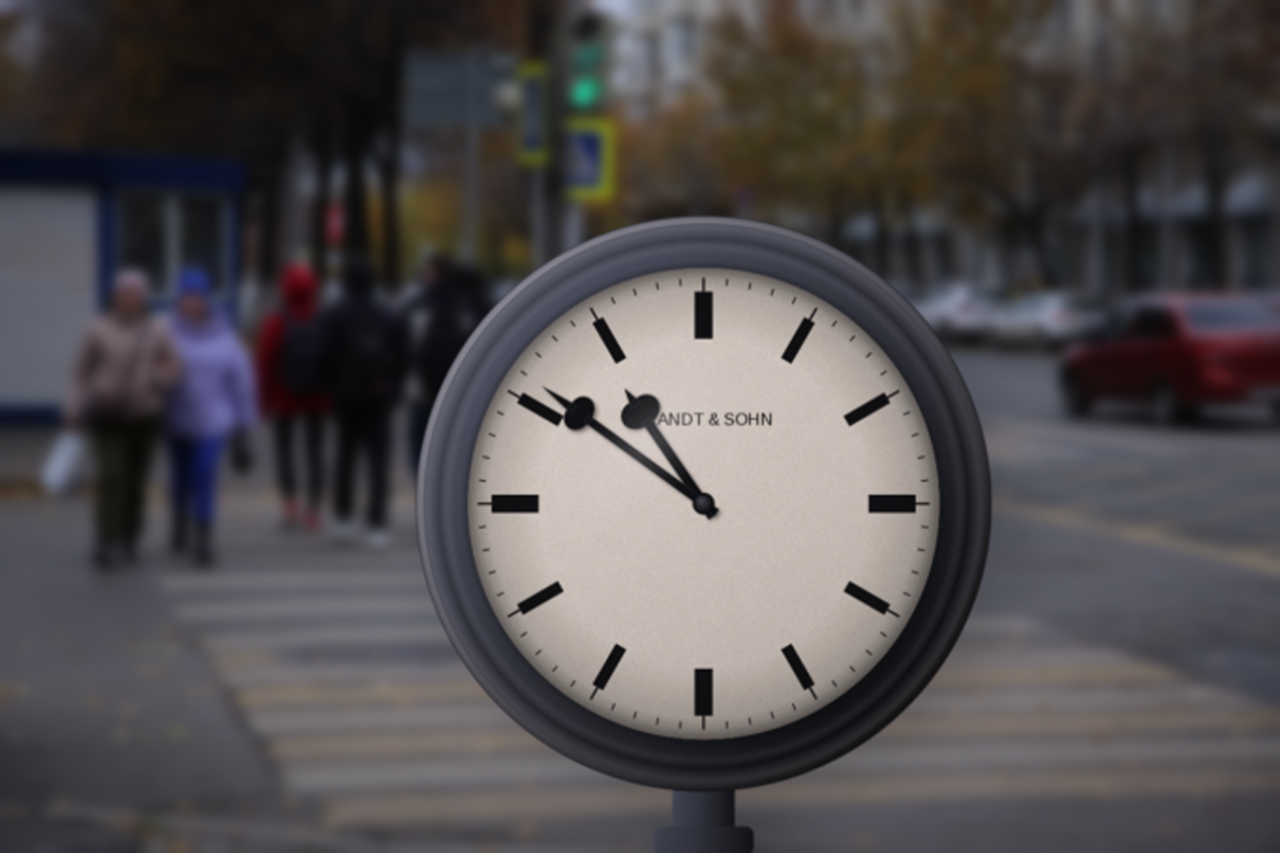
10:51
